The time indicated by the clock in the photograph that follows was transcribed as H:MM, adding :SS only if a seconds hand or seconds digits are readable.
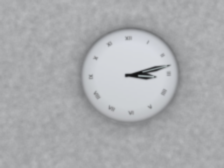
3:13
